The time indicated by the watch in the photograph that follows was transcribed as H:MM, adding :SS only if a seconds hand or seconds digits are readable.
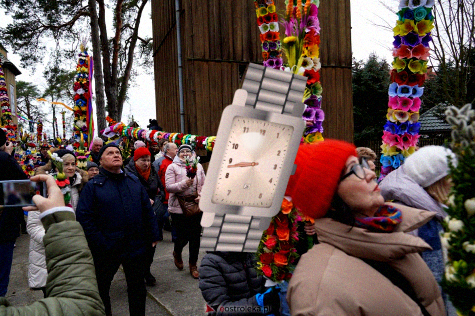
8:43
